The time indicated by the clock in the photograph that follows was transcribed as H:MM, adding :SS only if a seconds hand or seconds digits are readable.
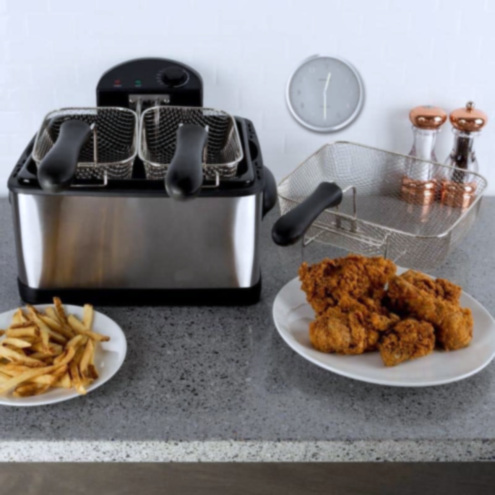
12:30
